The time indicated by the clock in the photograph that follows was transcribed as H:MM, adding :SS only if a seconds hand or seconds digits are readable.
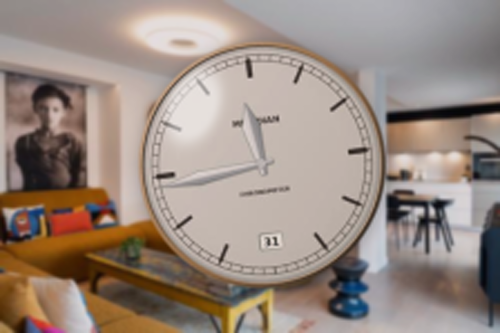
11:44
